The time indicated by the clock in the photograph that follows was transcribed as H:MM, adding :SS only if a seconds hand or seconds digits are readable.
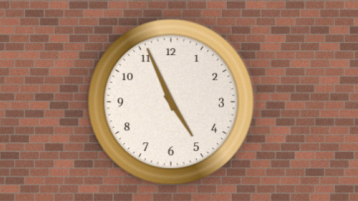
4:56
